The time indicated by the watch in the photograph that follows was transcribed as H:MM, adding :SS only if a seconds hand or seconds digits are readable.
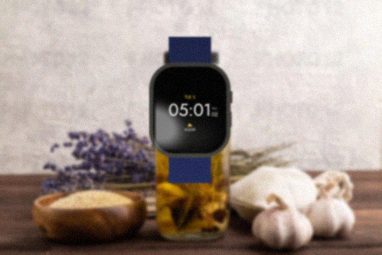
5:01
